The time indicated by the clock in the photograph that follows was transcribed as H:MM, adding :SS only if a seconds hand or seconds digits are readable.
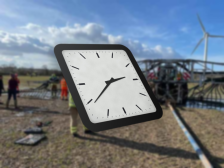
2:39
